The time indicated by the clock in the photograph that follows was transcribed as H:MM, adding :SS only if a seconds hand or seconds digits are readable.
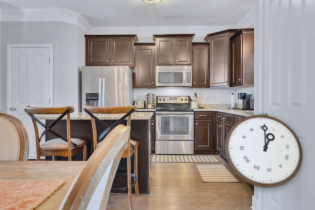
1:01
